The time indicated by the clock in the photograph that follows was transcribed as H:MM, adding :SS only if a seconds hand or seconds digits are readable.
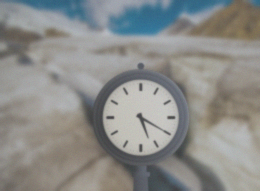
5:20
